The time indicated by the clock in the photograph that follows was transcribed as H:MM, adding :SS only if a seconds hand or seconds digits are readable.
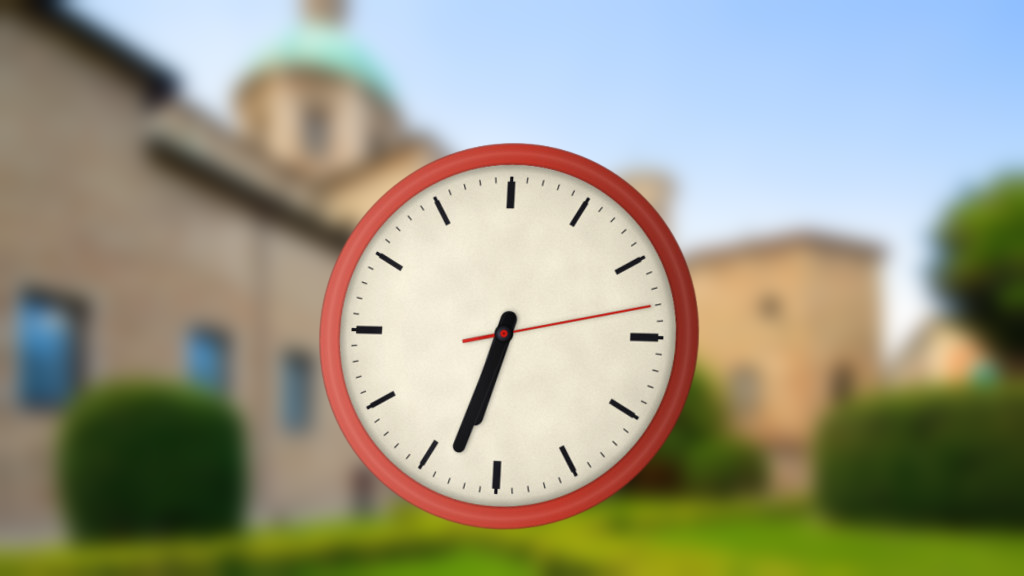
6:33:13
